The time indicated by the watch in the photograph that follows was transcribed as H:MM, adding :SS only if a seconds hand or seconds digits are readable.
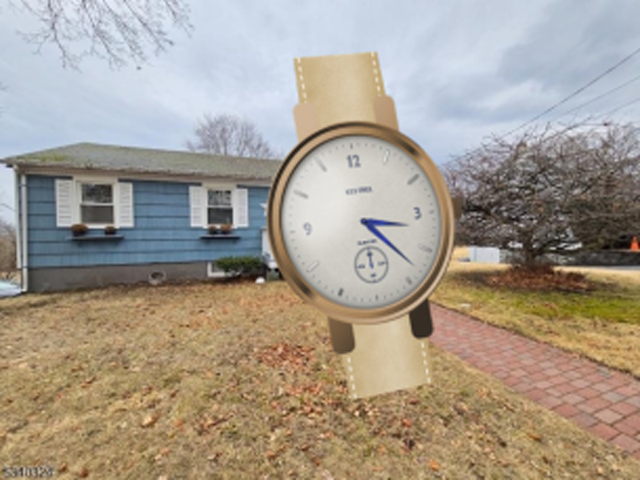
3:23
